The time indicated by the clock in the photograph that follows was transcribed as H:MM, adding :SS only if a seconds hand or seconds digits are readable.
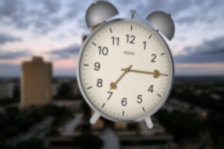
7:15
